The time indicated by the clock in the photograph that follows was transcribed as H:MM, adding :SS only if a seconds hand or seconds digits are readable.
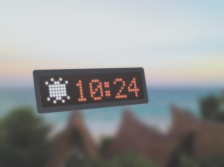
10:24
